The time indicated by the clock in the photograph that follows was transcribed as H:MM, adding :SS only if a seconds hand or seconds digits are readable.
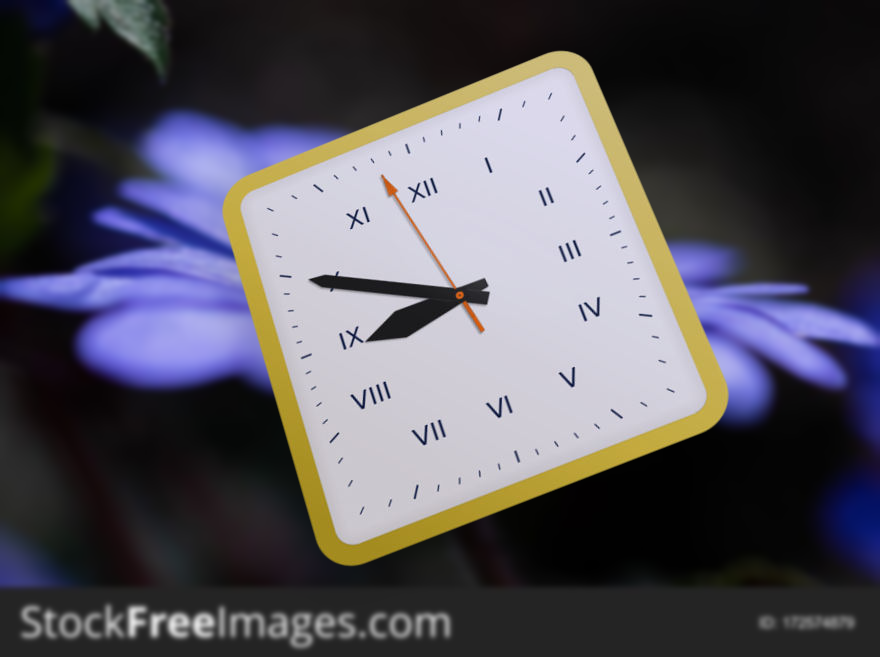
8:49:58
